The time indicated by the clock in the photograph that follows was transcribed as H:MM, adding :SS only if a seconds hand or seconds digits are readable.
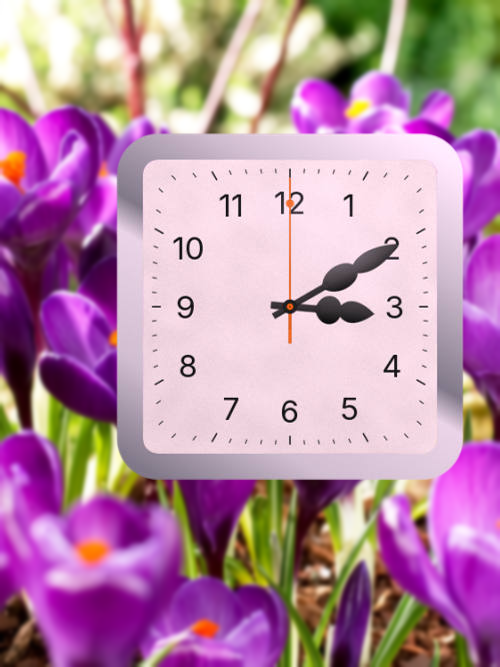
3:10:00
